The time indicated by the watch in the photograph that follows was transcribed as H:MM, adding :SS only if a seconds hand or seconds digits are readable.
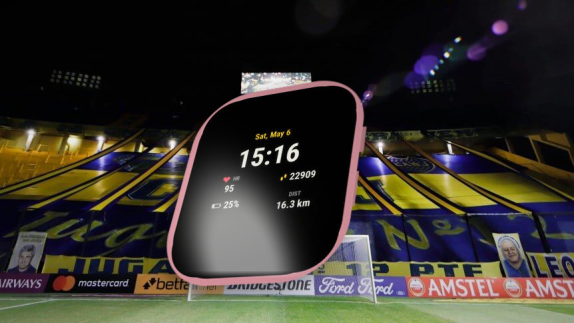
15:16
